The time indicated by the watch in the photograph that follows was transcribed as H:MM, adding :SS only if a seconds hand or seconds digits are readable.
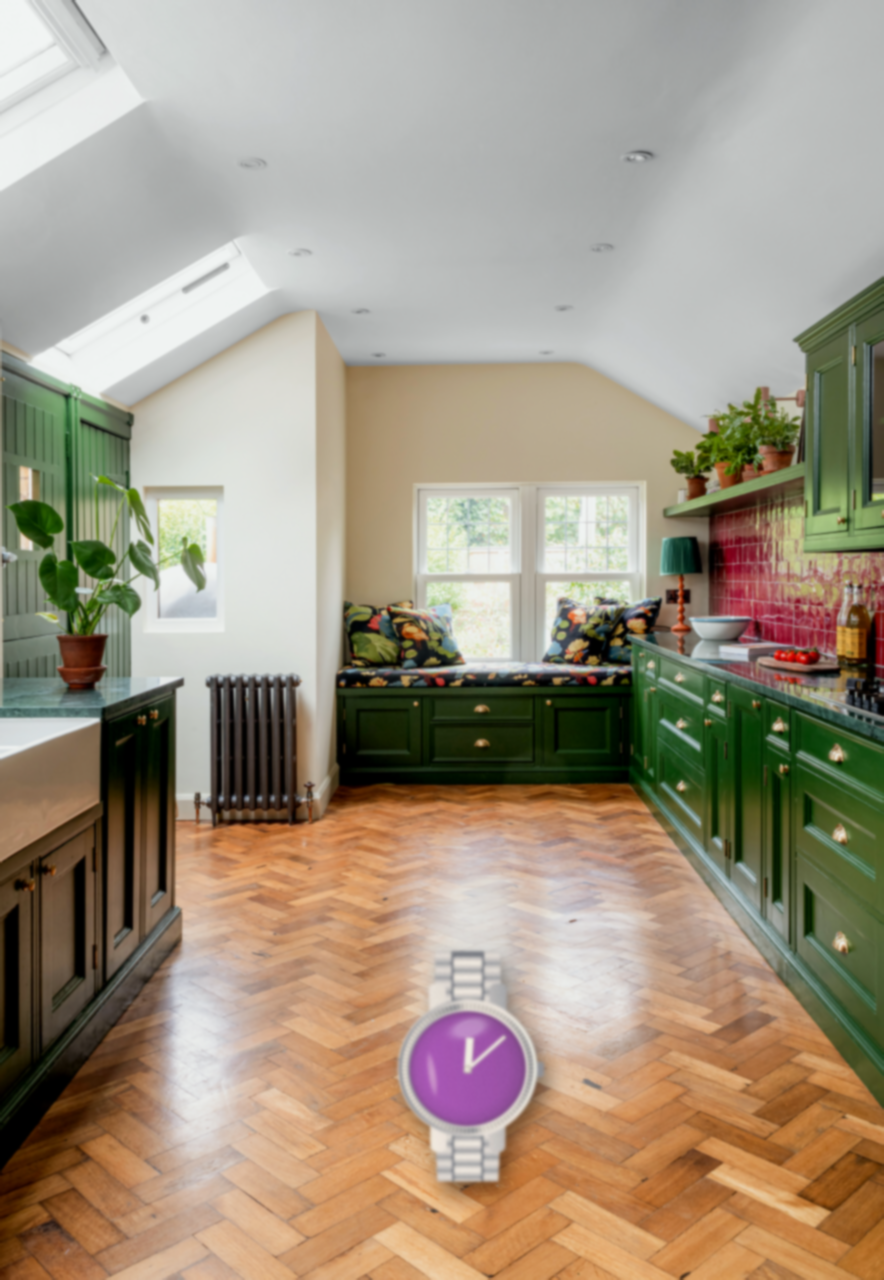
12:08
